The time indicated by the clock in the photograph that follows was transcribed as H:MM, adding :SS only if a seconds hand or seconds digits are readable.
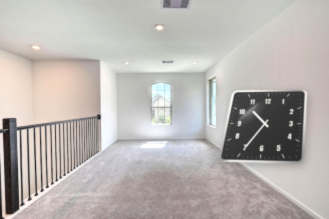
10:35
